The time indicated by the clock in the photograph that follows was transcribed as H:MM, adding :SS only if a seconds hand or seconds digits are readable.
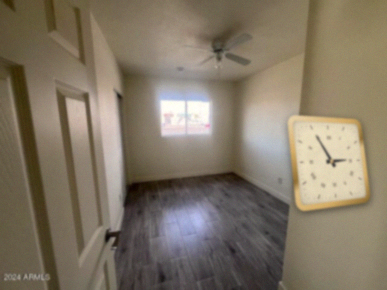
2:55
